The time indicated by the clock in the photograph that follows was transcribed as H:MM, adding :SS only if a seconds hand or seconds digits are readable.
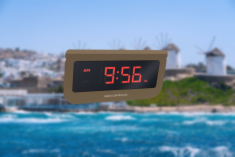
9:56
